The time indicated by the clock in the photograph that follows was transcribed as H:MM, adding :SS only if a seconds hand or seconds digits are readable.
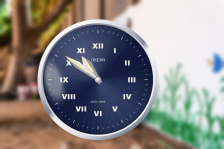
10:51
